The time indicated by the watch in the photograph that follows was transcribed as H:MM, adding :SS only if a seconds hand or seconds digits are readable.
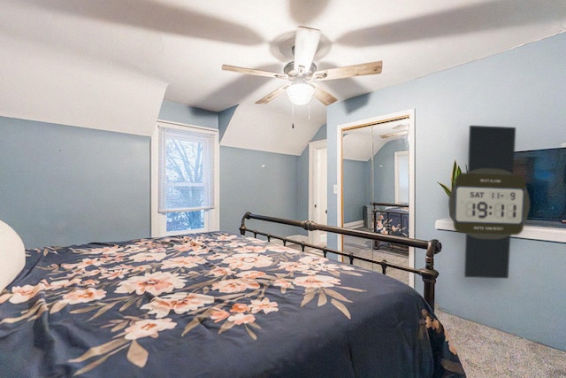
19:11
